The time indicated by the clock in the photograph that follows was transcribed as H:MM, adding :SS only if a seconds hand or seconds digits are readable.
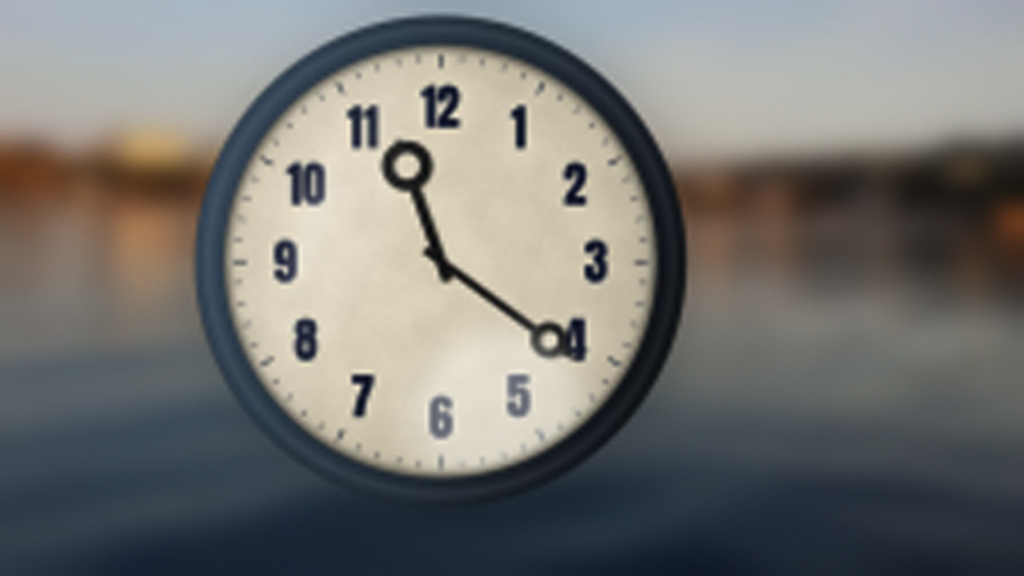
11:21
